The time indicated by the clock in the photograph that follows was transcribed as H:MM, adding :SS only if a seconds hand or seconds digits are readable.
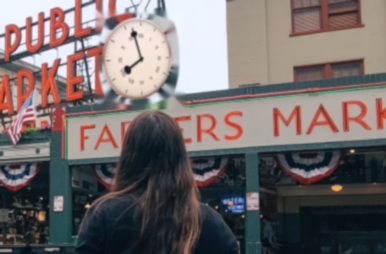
7:57
